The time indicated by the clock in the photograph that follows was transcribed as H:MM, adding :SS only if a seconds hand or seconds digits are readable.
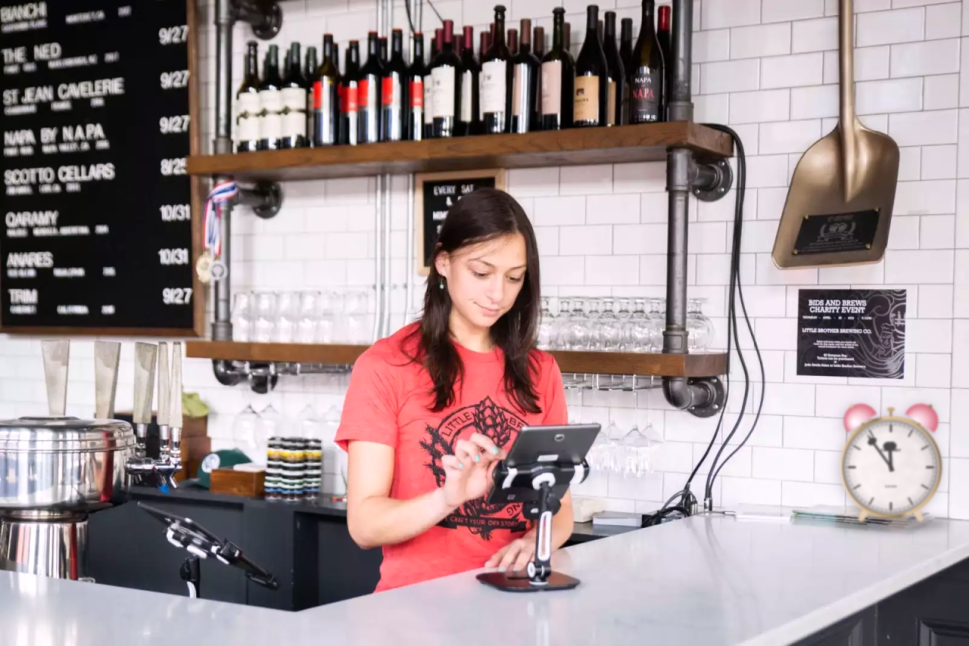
11:54
